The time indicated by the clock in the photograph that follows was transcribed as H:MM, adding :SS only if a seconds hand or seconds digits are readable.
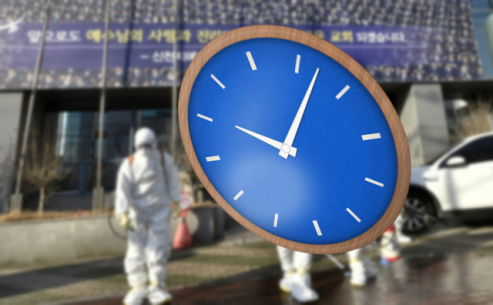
10:07
